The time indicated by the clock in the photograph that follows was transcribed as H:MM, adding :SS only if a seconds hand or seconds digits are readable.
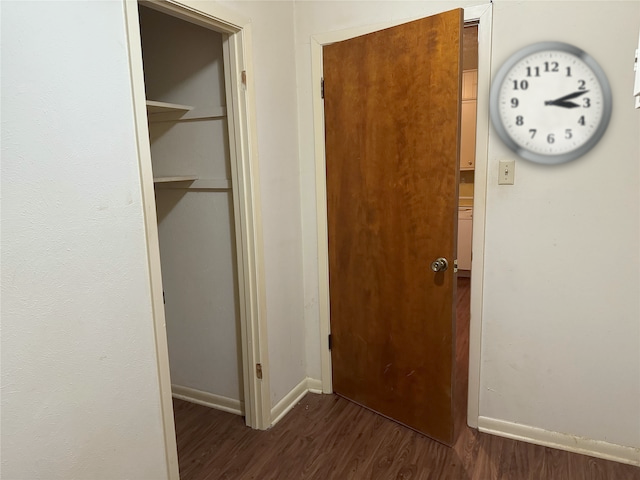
3:12
